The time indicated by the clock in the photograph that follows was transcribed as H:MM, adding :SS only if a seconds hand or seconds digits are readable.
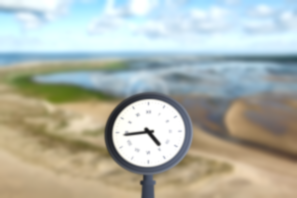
4:44
